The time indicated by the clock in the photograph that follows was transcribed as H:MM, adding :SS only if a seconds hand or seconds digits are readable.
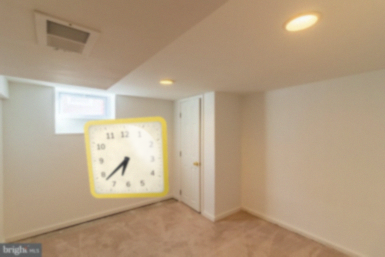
6:38
